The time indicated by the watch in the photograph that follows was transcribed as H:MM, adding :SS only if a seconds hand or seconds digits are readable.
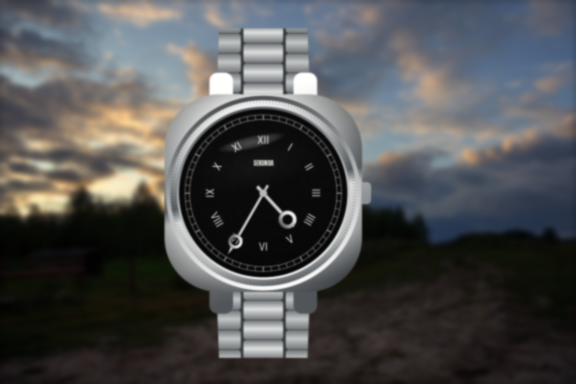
4:35
